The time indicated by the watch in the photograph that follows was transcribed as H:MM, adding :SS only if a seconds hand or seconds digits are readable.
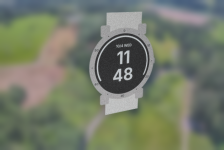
11:48
